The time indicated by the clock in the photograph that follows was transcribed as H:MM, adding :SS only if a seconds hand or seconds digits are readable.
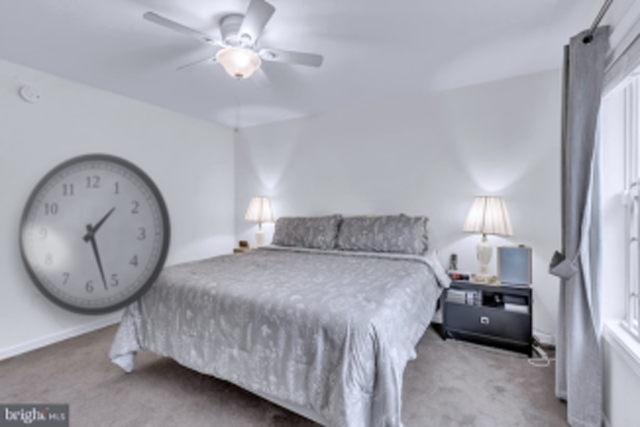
1:27
